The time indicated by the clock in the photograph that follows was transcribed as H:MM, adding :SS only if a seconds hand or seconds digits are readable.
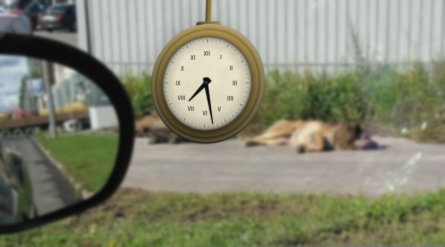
7:28
